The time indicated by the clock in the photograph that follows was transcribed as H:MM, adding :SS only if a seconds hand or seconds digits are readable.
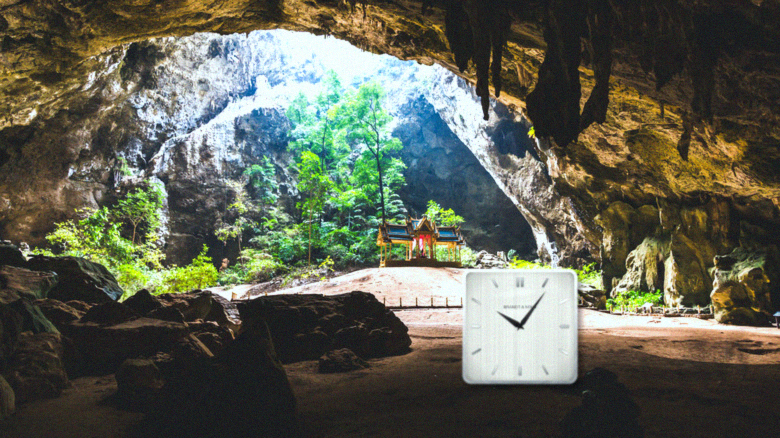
10:06
